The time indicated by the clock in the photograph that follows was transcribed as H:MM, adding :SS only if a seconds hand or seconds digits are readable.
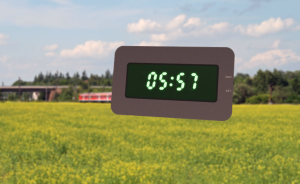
5:57
